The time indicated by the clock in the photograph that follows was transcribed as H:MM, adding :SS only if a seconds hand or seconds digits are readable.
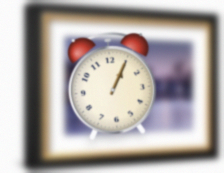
1:05
